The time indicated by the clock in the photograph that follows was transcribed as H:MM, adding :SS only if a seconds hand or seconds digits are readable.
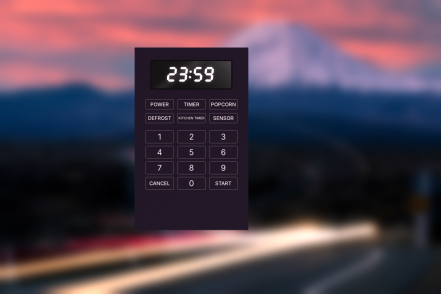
23:59
